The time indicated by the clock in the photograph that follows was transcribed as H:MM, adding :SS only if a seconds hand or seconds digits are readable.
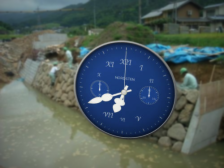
6:41
